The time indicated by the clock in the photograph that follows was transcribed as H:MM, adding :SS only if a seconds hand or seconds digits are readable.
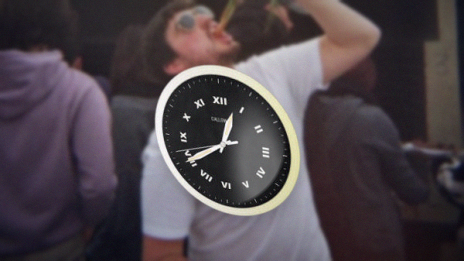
12:39:42
